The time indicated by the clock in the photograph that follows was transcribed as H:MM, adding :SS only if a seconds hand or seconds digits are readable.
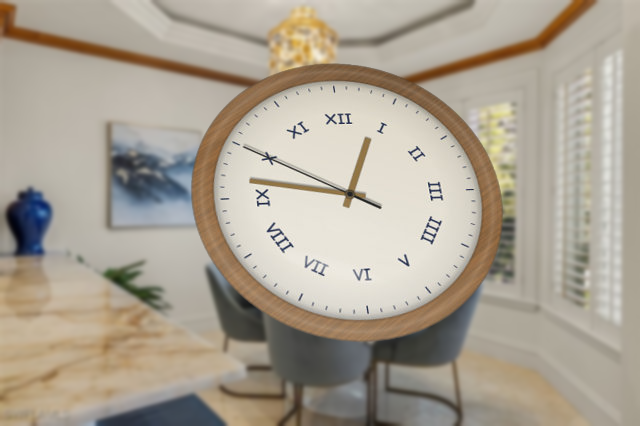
12:46:50
